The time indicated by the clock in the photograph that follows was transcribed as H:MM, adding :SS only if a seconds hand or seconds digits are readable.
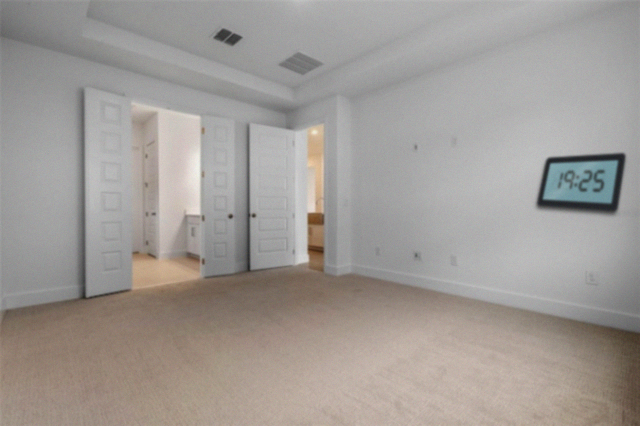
19:25
